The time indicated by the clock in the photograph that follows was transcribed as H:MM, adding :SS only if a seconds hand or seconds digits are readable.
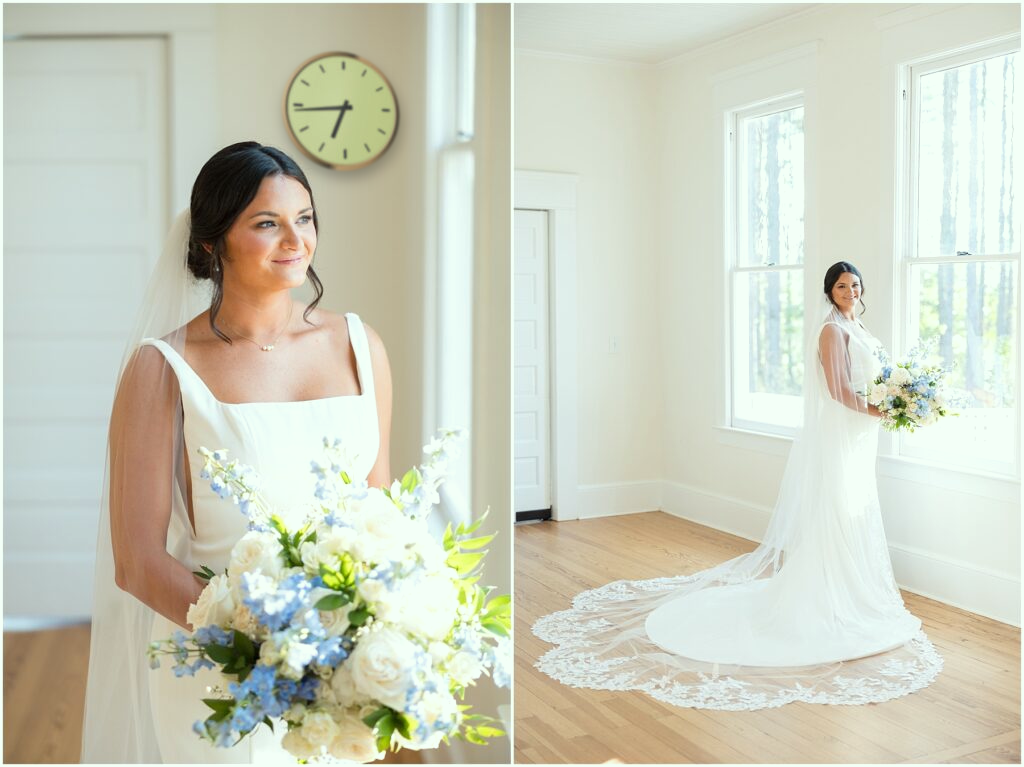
6:44
